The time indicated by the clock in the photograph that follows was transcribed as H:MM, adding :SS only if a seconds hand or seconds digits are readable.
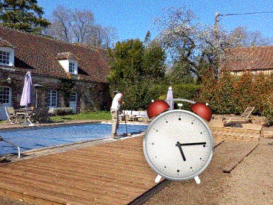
5:14
